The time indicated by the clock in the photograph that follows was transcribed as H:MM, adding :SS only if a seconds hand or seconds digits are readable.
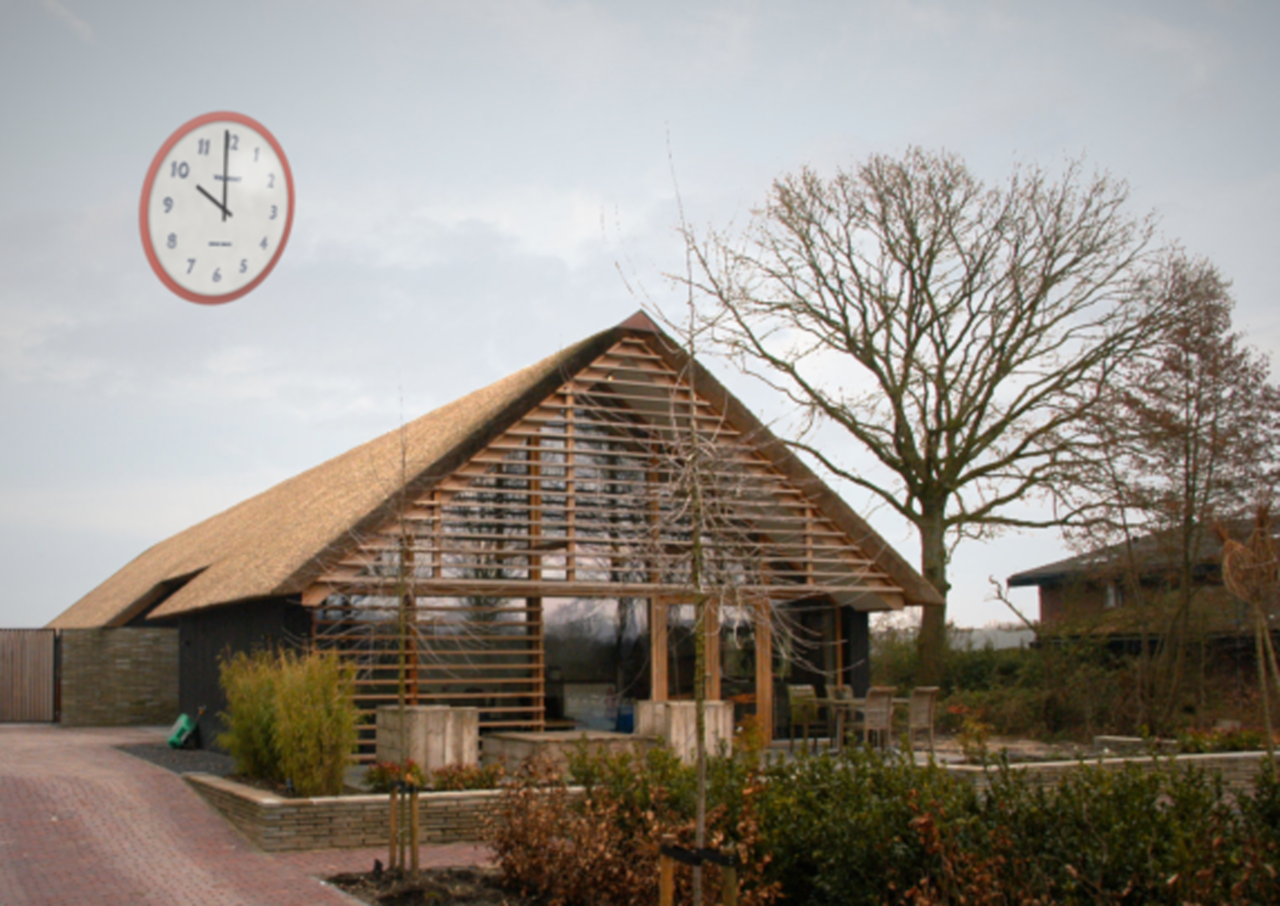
9:59
